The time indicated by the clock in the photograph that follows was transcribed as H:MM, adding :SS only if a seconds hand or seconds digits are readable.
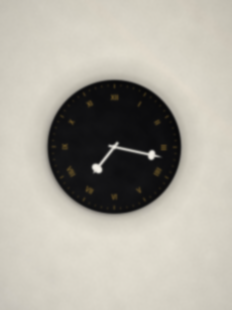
7:17
